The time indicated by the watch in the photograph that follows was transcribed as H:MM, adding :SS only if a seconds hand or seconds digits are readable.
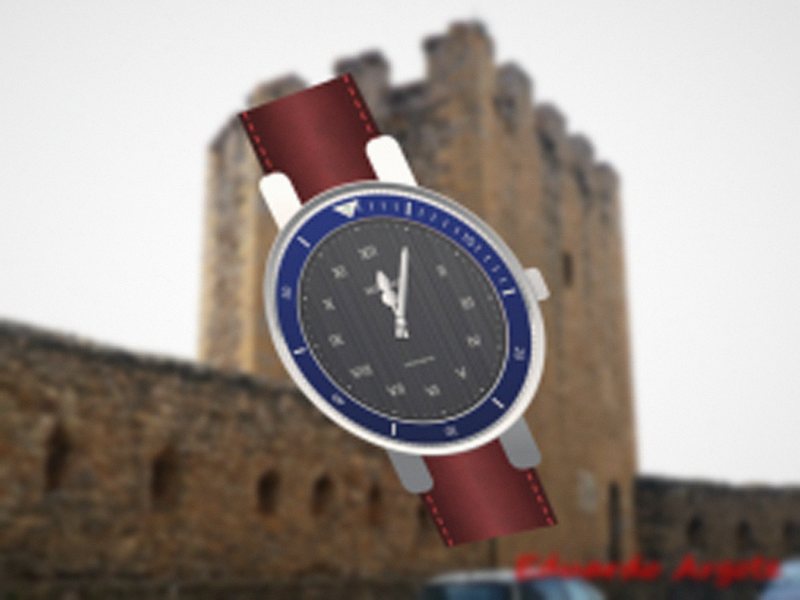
12:05
